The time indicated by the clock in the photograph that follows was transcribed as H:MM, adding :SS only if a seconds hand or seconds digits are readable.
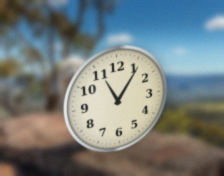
11:06
